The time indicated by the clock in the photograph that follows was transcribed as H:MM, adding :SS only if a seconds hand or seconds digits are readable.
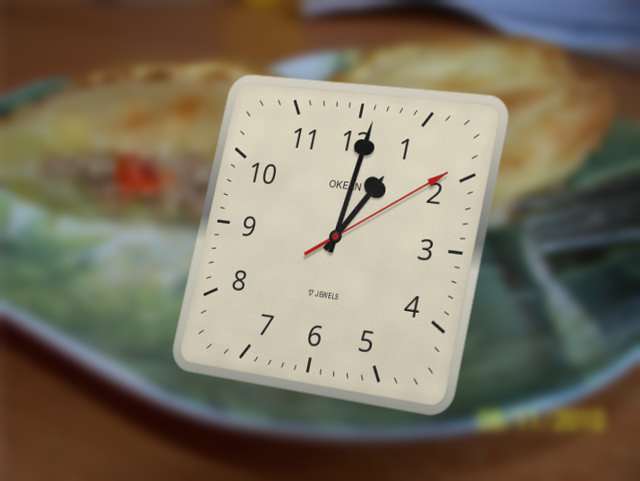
1:01:09
